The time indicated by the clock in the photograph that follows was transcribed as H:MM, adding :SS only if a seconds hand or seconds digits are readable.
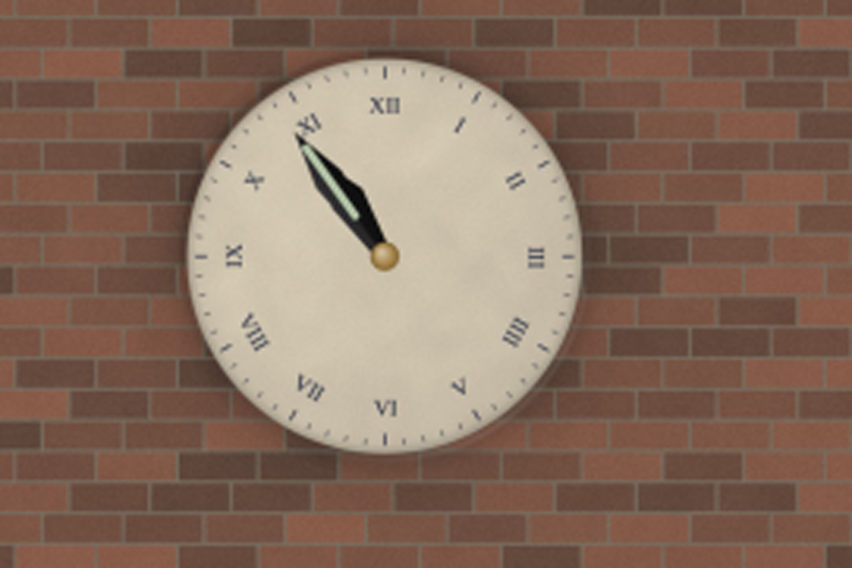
10:54
